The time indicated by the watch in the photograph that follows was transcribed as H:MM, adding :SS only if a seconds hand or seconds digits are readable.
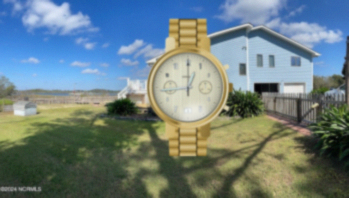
12:44
